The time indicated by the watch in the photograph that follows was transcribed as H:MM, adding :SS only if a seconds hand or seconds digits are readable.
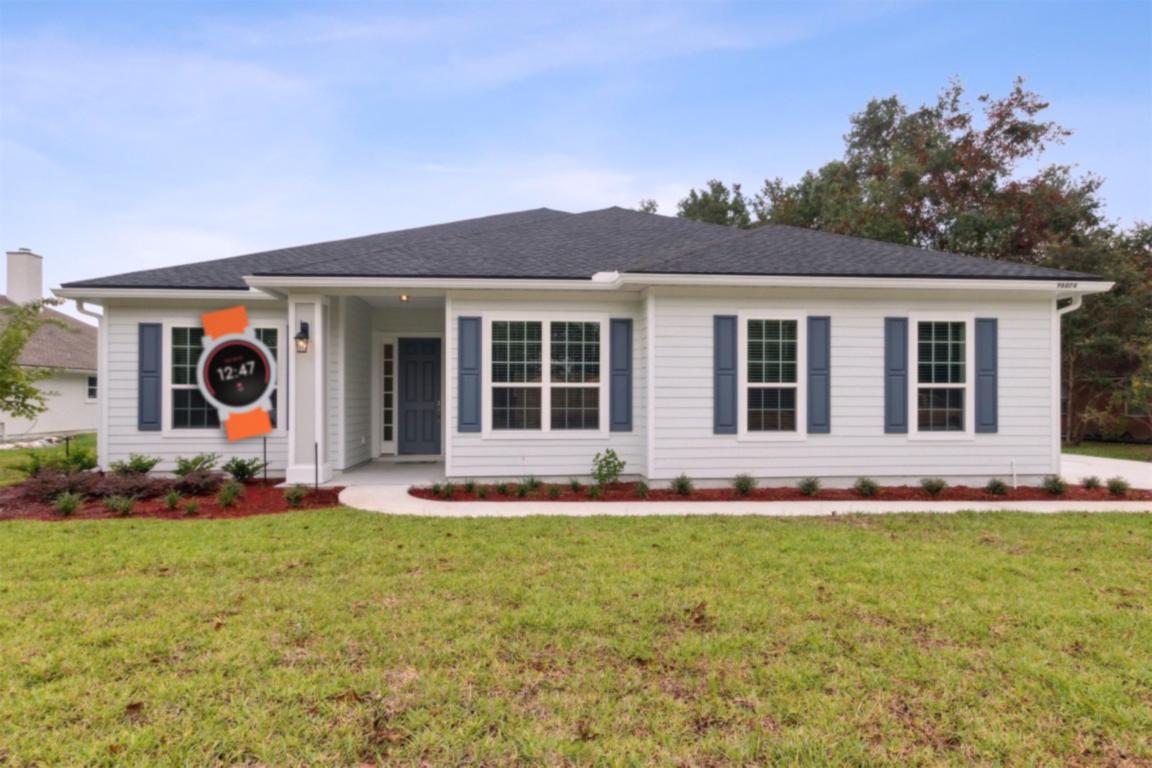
12:47
